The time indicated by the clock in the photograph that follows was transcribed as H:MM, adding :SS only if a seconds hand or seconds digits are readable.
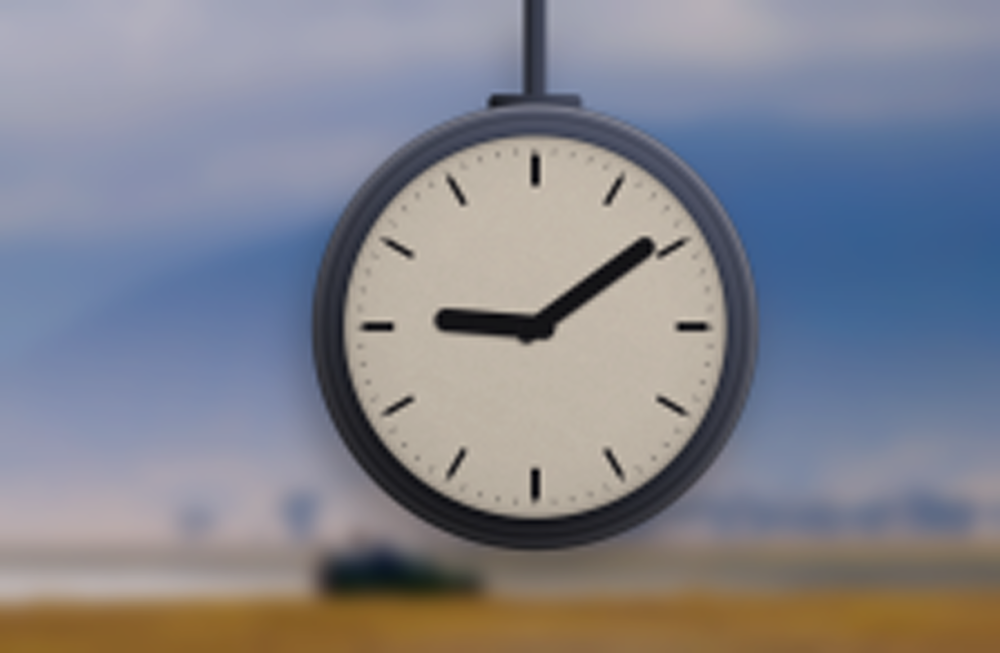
9:09
